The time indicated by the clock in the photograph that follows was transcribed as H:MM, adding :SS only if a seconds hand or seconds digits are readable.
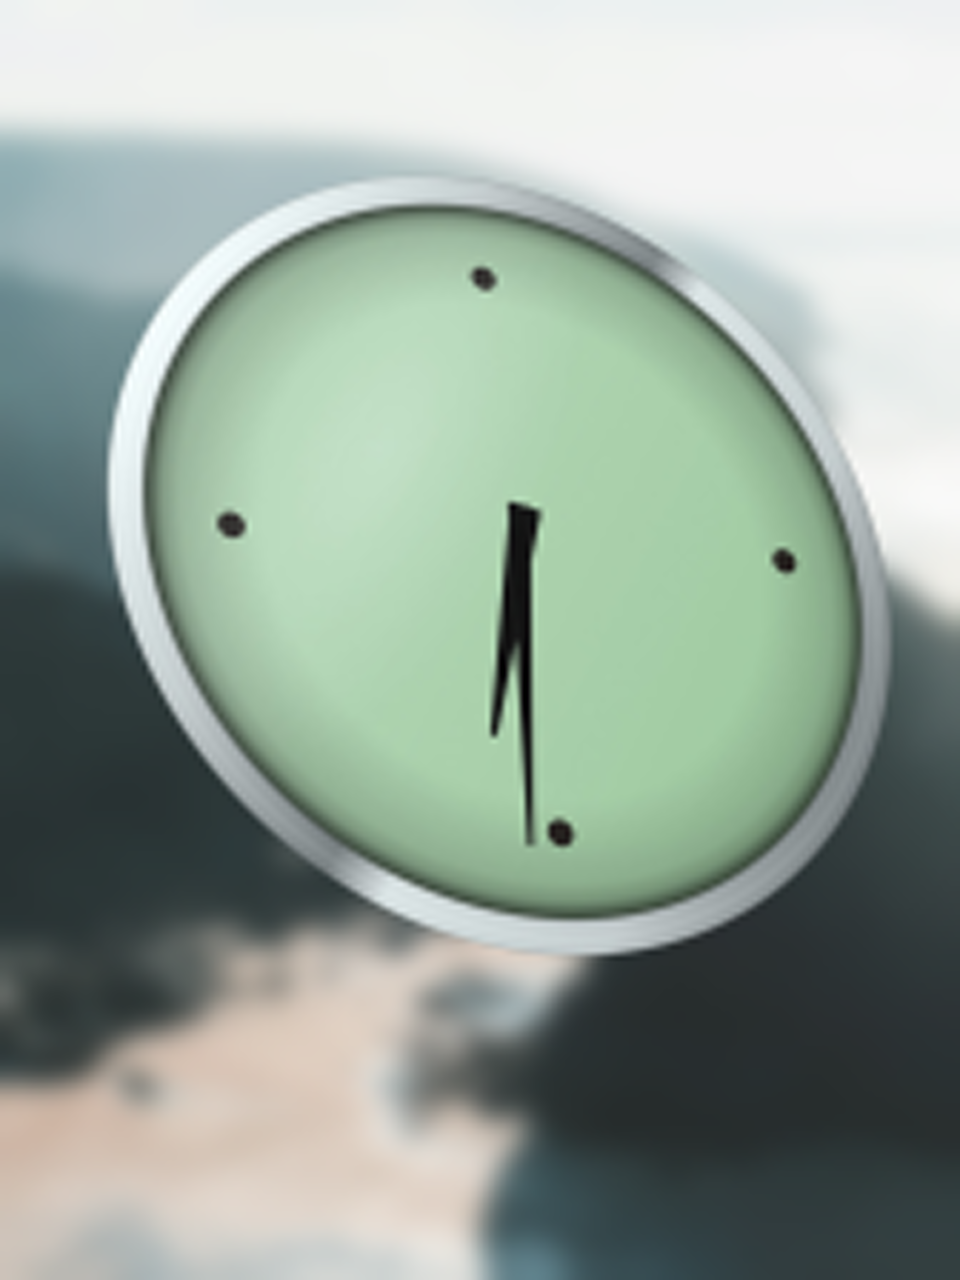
6:31
